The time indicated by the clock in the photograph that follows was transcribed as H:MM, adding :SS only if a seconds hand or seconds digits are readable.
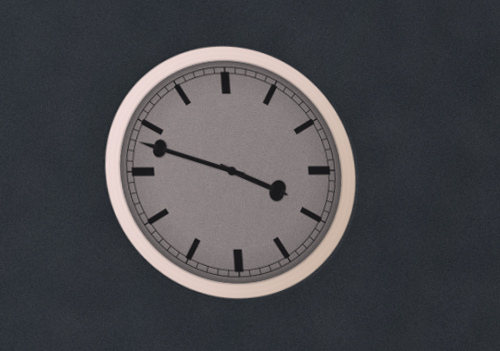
3:48
